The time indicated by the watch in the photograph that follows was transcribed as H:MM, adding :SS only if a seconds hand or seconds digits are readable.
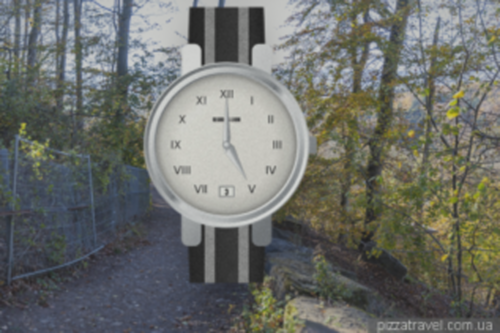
5:00
